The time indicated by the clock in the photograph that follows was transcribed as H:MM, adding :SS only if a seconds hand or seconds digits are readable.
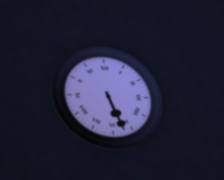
5:27
